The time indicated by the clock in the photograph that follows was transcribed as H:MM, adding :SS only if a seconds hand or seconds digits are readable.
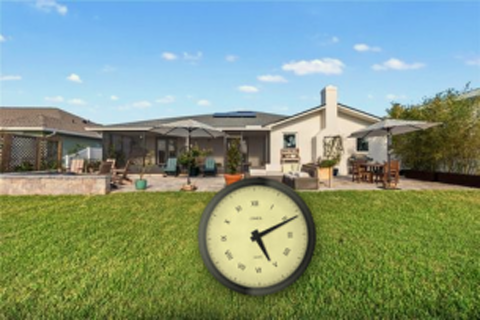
5:11
